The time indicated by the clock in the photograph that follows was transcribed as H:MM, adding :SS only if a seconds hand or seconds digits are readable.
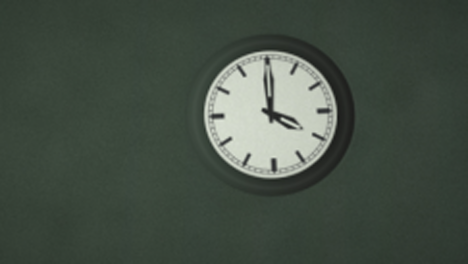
4:00
